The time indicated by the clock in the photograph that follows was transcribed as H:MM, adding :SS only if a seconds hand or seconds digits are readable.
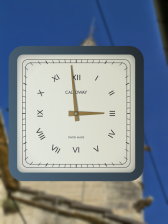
2:59
